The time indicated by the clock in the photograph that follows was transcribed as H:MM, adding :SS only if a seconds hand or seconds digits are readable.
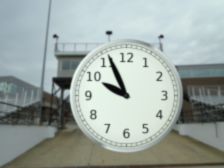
9:56
